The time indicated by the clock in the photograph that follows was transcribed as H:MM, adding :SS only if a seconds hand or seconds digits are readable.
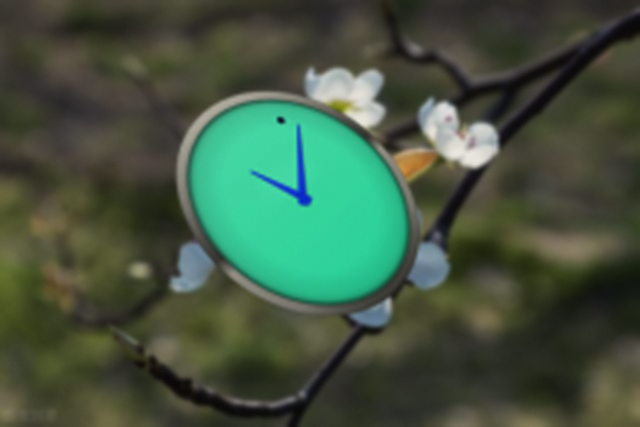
10:02
